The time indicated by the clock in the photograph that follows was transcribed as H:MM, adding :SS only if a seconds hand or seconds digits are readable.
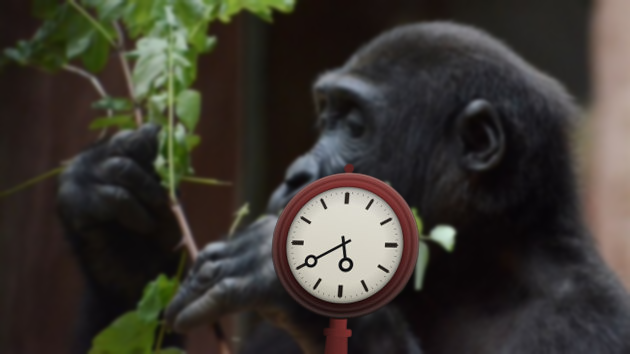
5:40
